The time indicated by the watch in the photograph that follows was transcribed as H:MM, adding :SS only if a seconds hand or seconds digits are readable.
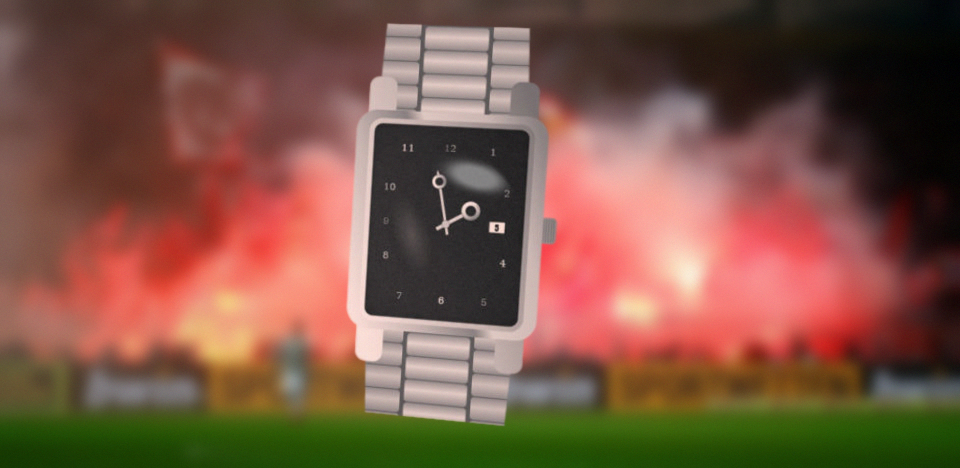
1:58
